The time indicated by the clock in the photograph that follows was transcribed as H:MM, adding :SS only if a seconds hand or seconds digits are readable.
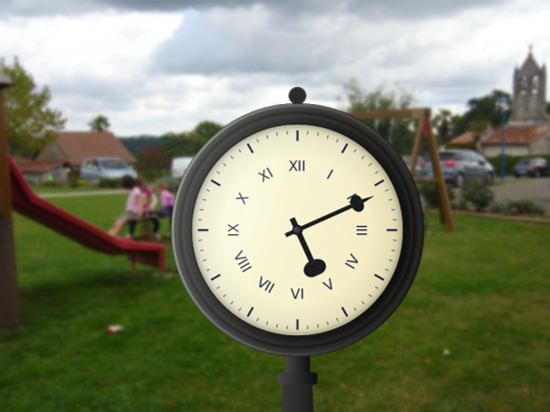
5:11
